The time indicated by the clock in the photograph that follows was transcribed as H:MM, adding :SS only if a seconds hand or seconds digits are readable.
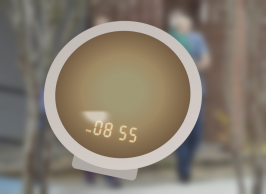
8:55
